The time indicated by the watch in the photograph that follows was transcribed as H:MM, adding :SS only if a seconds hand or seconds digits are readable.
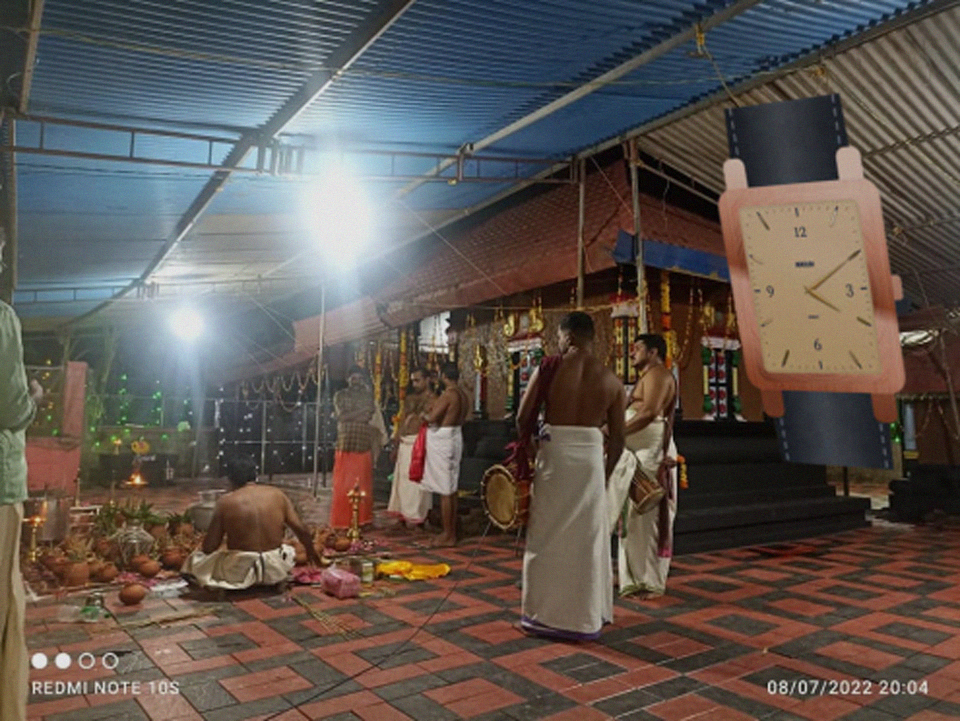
4:10
